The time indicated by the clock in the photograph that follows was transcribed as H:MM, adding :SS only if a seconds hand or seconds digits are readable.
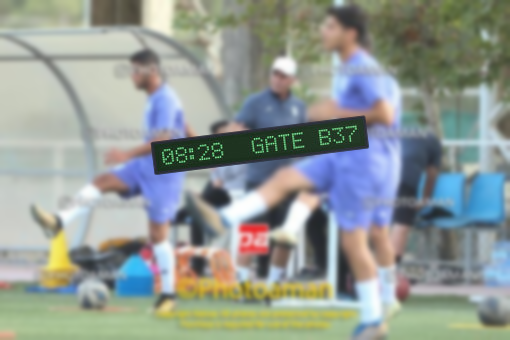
8:28
